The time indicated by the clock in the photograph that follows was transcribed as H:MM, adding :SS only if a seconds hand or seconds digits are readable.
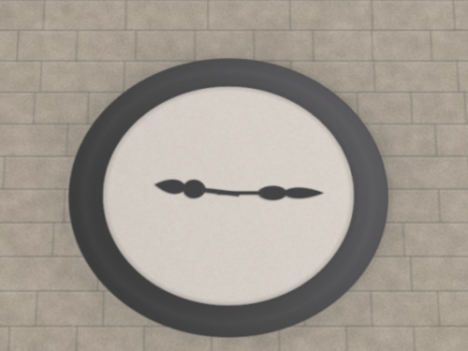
9:15
